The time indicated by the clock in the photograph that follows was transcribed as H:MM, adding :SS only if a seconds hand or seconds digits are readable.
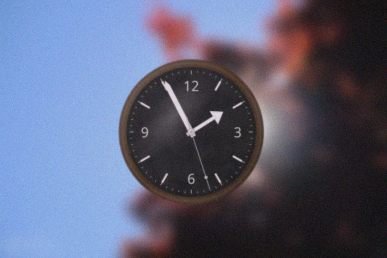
1:55:27
